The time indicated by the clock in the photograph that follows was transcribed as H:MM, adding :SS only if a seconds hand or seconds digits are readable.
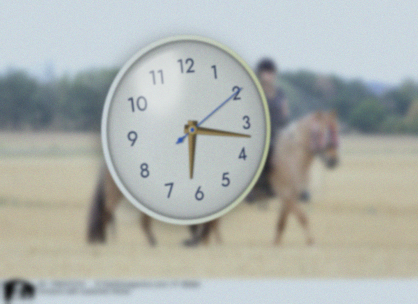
6:17:10
